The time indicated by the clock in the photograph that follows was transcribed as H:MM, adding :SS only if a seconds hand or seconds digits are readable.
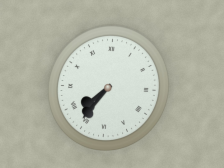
7:36
